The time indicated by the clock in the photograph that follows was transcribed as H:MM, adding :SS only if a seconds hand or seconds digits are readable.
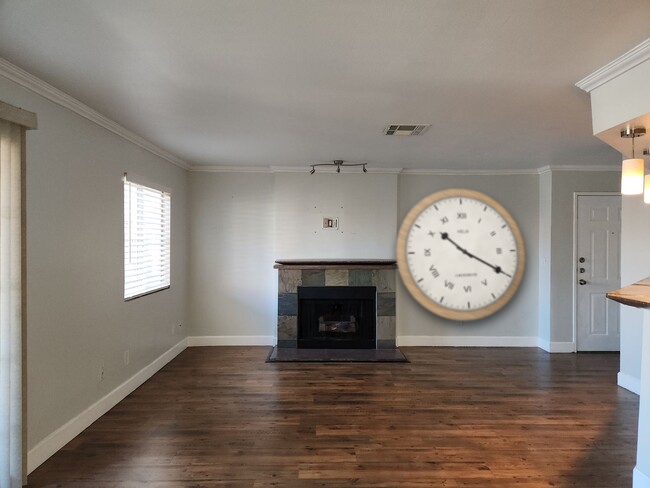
10:20
